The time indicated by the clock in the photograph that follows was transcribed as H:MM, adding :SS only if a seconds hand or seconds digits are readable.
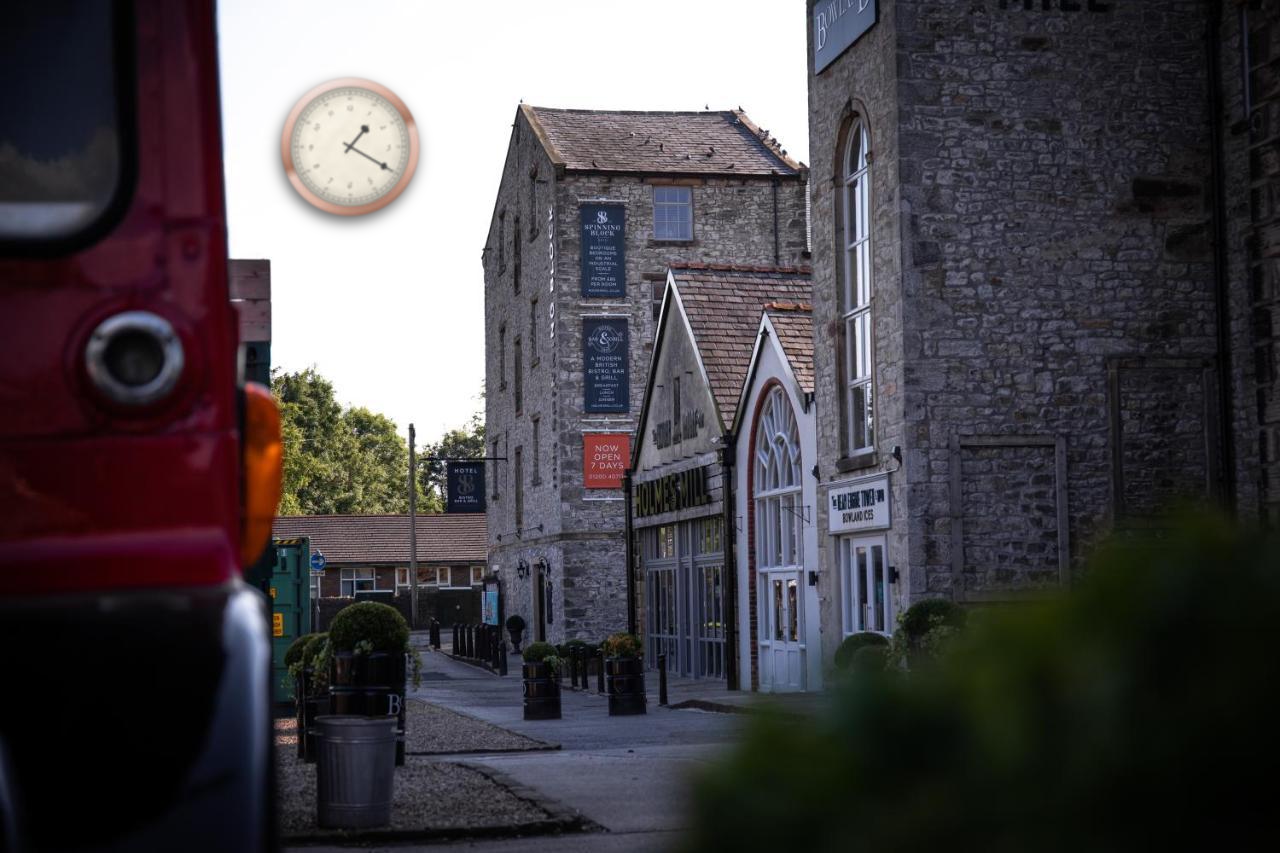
1:20
